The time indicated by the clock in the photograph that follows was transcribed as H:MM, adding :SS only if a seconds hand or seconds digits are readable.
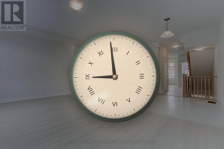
8:59
